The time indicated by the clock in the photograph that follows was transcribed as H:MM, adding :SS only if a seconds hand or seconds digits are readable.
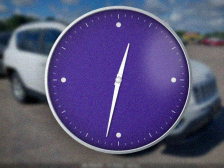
12:32
